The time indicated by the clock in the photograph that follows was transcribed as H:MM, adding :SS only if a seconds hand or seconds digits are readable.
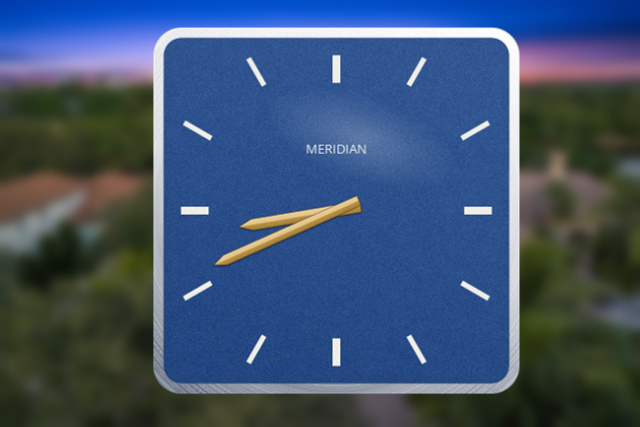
8:41
